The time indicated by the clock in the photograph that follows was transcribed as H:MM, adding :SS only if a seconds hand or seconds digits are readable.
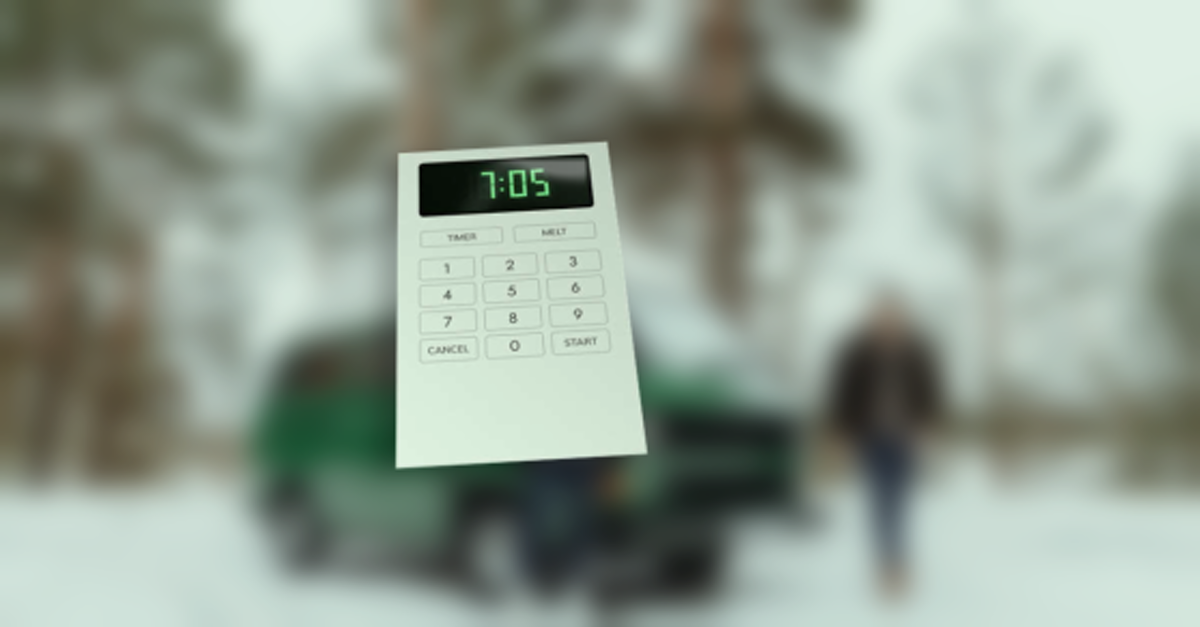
7:05
